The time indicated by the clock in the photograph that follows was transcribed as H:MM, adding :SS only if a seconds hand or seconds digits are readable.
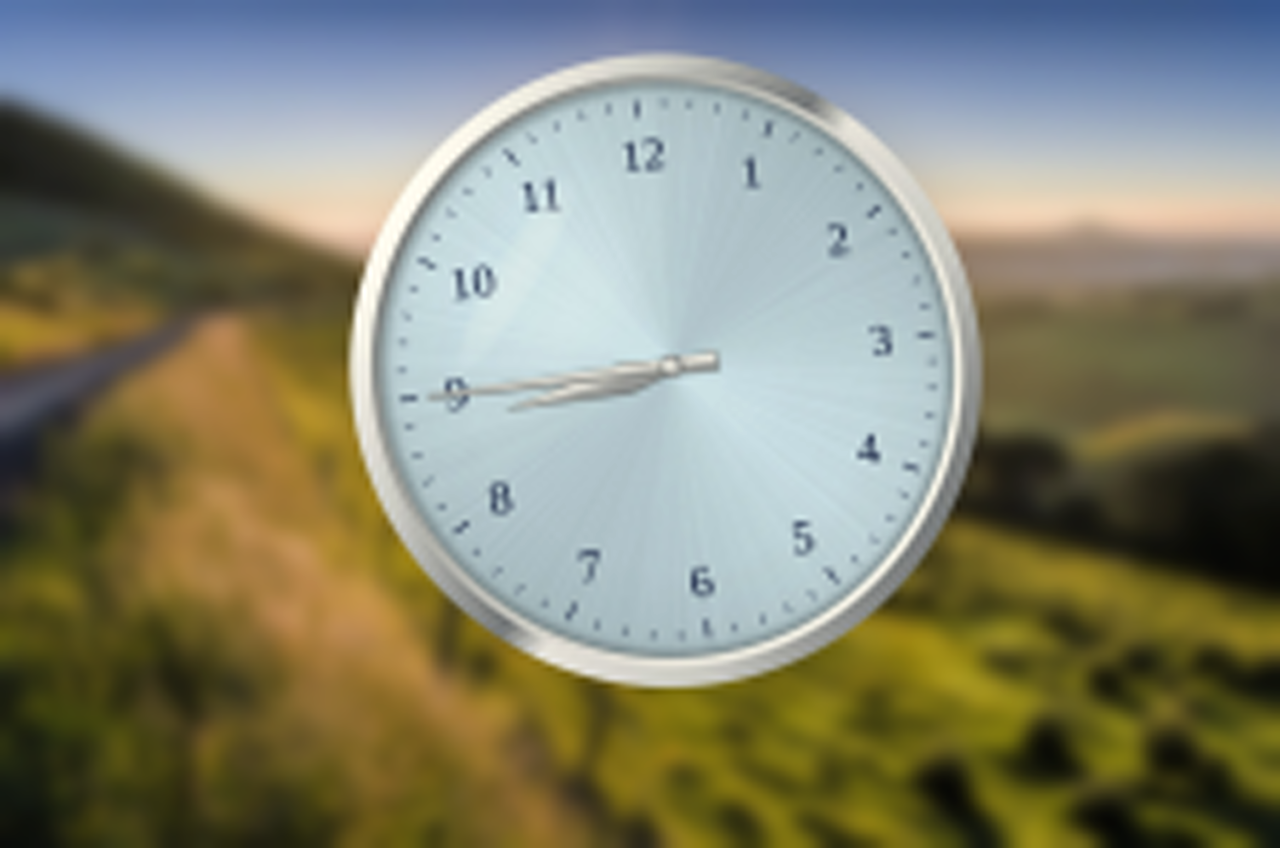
8:45
